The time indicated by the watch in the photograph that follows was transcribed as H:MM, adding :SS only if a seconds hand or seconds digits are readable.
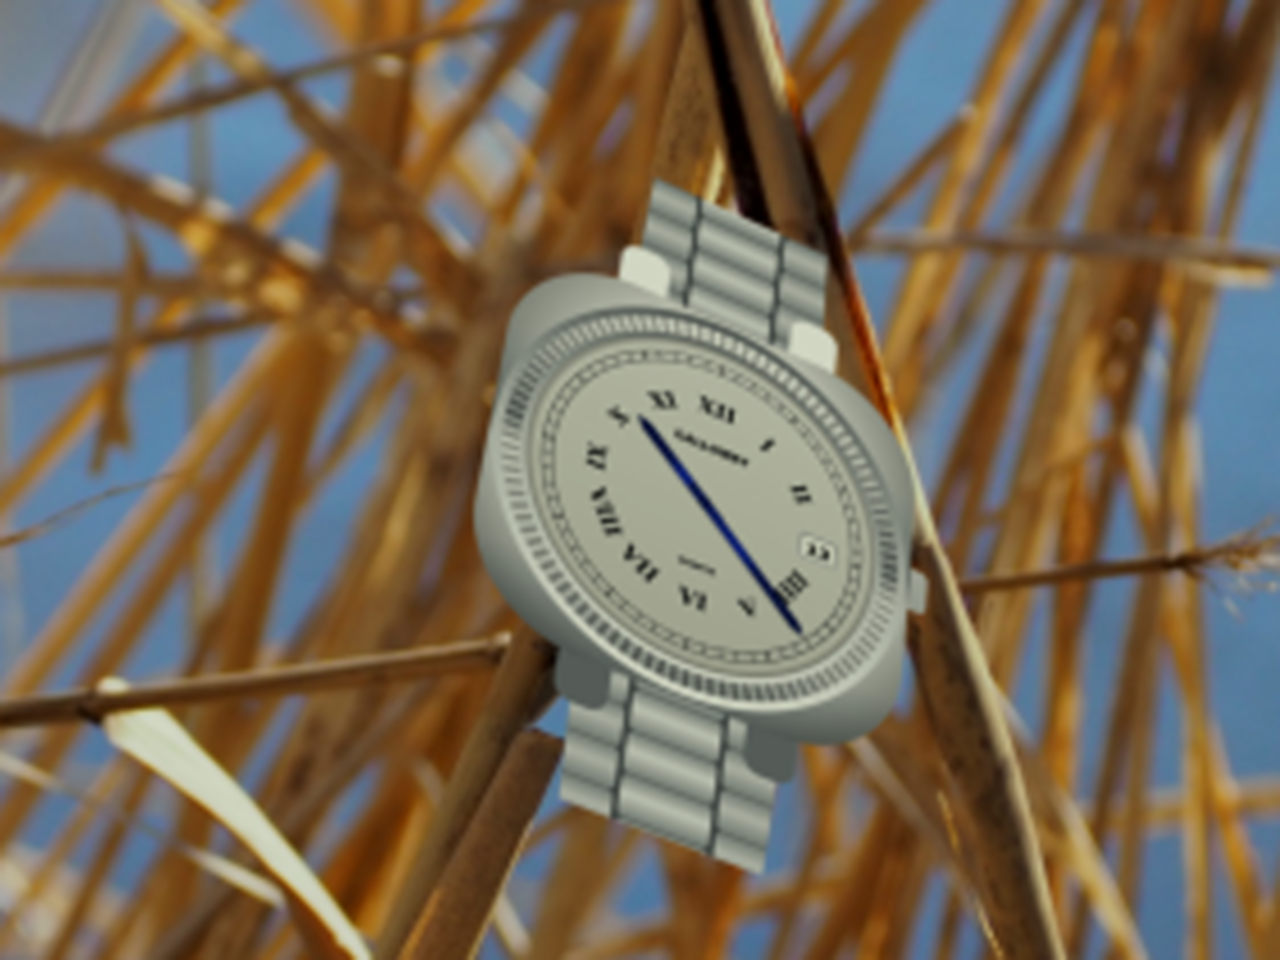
10:22
